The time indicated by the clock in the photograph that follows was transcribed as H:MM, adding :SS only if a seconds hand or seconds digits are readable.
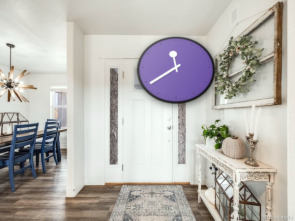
11:39
